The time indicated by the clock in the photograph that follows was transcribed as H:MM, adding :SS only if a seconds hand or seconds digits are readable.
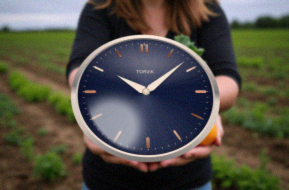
10:08
